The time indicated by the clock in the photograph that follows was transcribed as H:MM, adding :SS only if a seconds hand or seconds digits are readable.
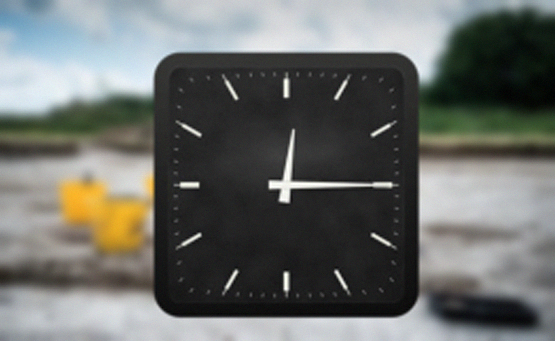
12:15
